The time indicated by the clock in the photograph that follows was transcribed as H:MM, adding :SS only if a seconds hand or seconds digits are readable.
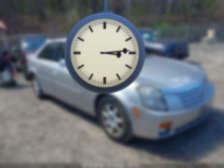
3:14
